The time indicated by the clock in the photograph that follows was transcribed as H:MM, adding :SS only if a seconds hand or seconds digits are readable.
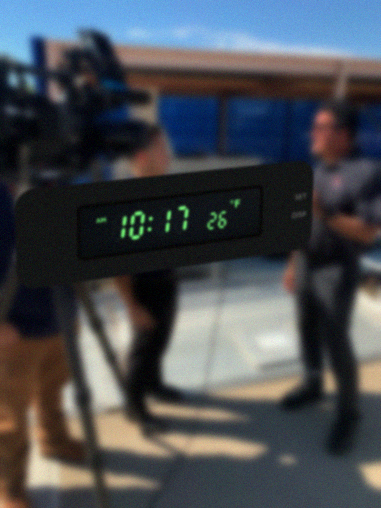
10:17
